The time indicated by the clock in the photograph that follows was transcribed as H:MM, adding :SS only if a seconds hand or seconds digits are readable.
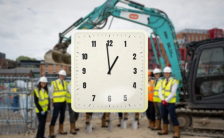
12:59
